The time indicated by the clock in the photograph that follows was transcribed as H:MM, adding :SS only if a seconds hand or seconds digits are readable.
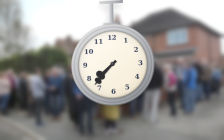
7:37
